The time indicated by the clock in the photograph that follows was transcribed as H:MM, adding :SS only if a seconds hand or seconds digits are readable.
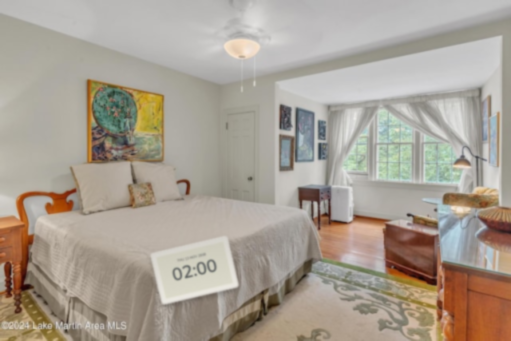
2:00
